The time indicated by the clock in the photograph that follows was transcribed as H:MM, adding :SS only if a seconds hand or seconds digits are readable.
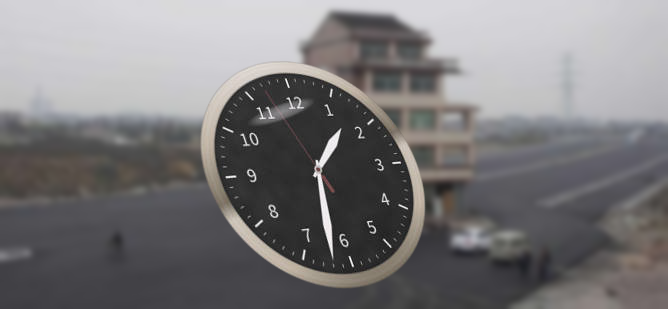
1:31:57
